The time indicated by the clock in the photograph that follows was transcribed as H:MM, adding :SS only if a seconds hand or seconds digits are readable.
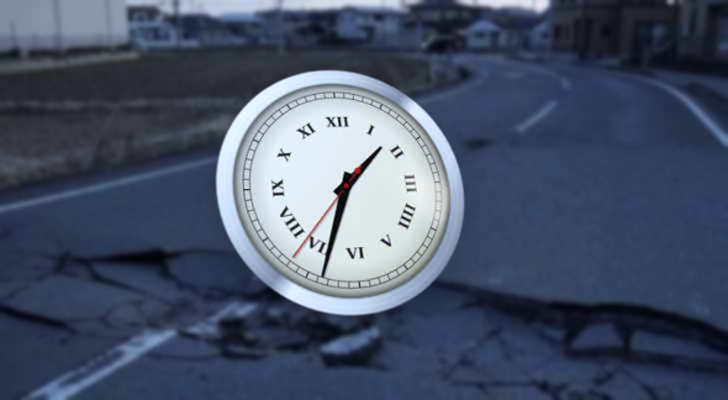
1:33:37
